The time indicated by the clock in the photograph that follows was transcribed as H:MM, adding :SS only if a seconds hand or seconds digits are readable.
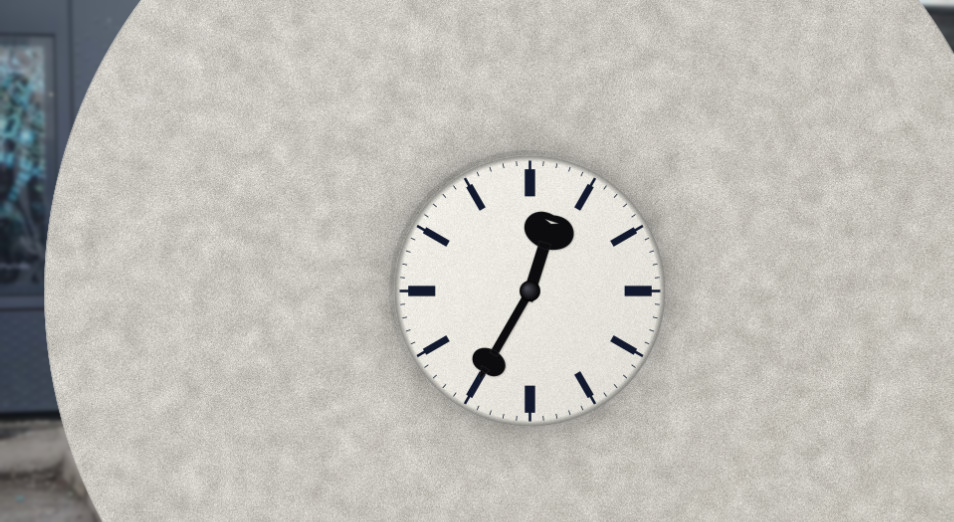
12:35
